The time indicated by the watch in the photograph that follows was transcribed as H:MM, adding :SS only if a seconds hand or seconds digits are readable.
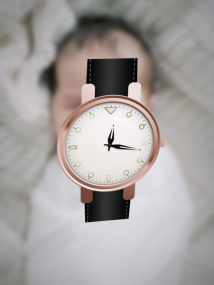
12:17
